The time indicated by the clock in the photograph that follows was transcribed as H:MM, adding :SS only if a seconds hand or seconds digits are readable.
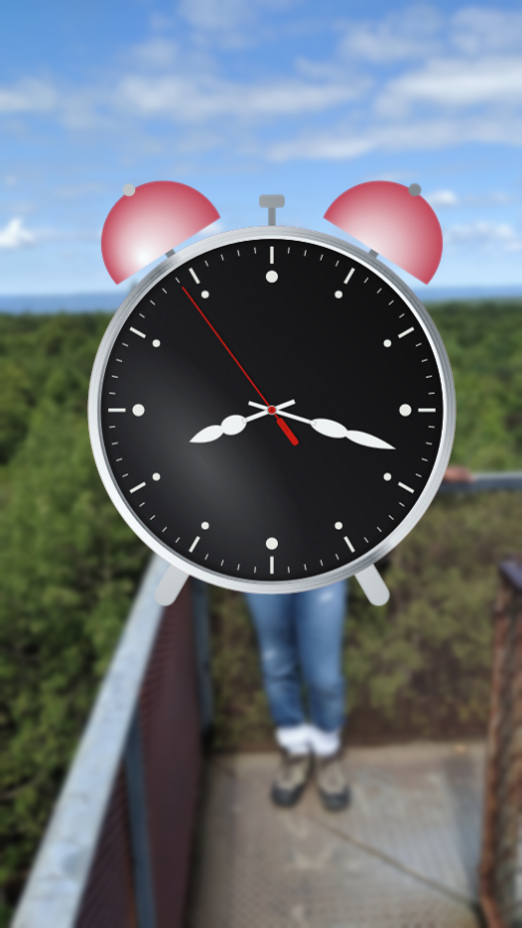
8:17:54
